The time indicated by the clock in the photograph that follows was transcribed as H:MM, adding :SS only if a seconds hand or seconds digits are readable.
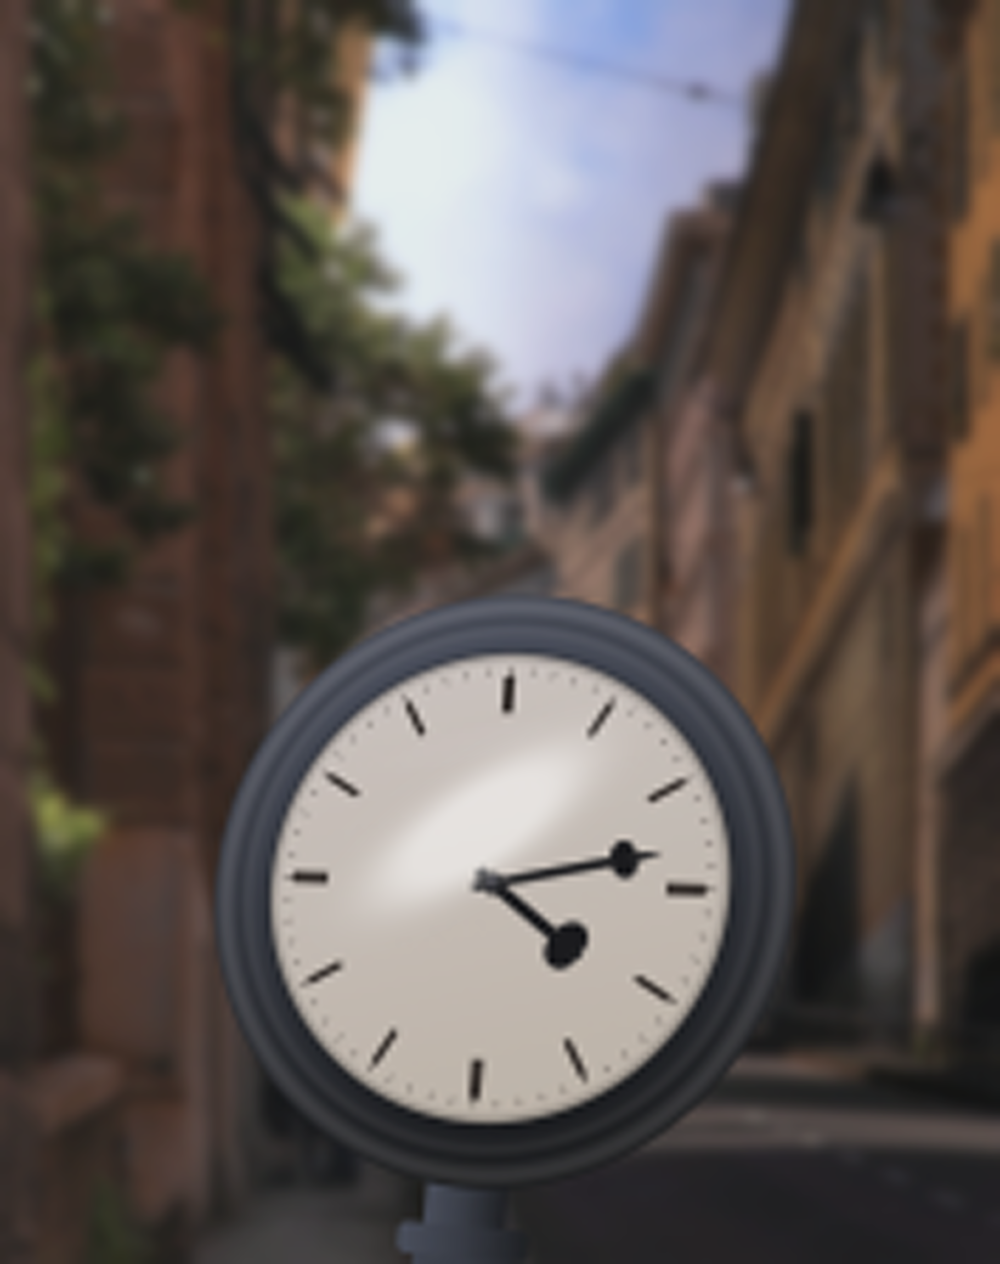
4:13
